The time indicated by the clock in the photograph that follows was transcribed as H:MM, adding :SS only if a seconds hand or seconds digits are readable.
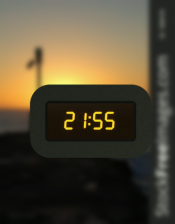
21:55
